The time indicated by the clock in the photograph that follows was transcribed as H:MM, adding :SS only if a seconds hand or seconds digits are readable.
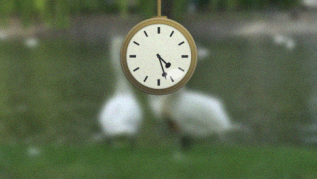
4:27
